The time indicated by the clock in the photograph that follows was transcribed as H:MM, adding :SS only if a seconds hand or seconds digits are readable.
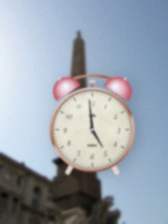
4:59
